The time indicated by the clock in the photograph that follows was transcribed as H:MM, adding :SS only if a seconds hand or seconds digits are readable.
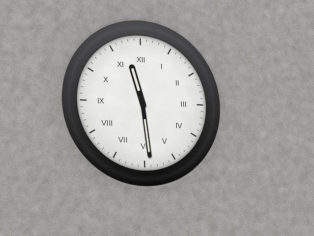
11:29
